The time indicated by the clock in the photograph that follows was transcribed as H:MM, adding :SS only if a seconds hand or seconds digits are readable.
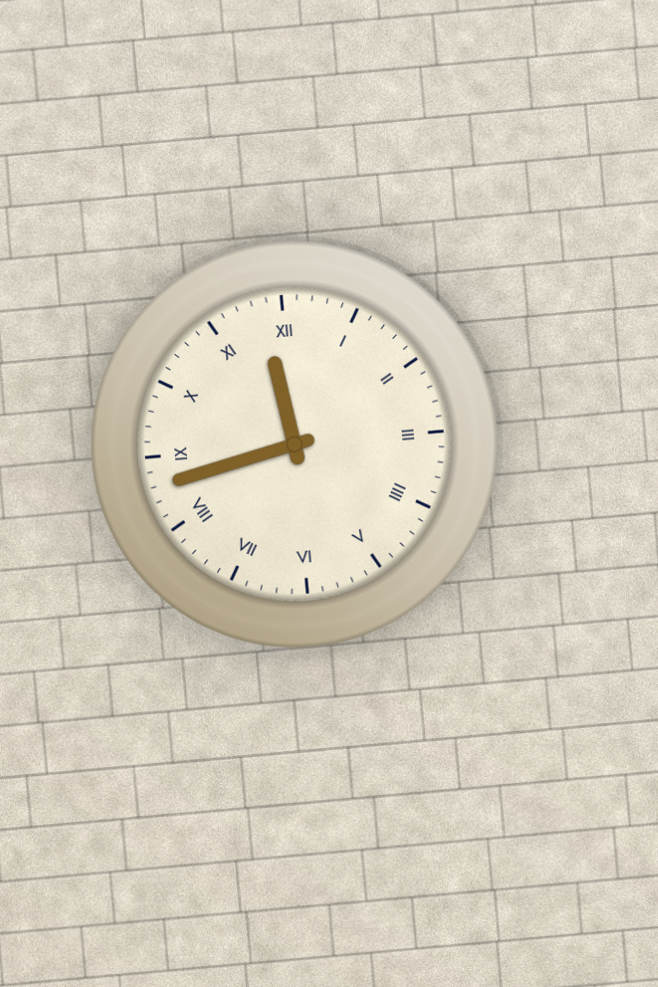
11:43
